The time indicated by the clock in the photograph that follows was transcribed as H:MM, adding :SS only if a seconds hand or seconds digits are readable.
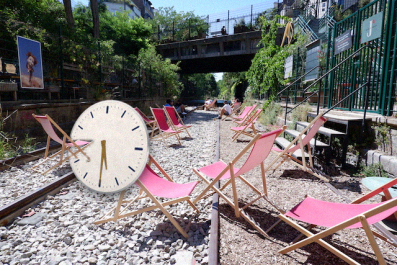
5:30
